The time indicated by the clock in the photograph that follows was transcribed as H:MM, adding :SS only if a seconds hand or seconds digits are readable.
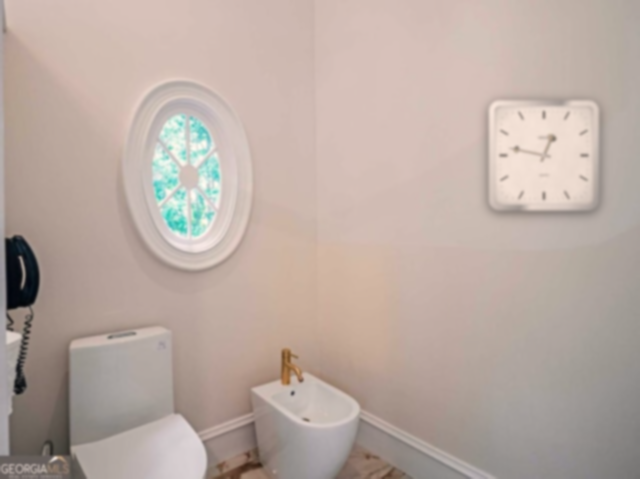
12:47
